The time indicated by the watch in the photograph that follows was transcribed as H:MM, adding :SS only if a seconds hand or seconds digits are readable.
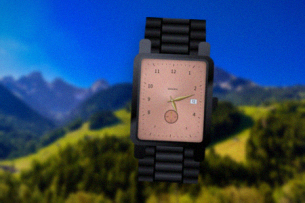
5:12
